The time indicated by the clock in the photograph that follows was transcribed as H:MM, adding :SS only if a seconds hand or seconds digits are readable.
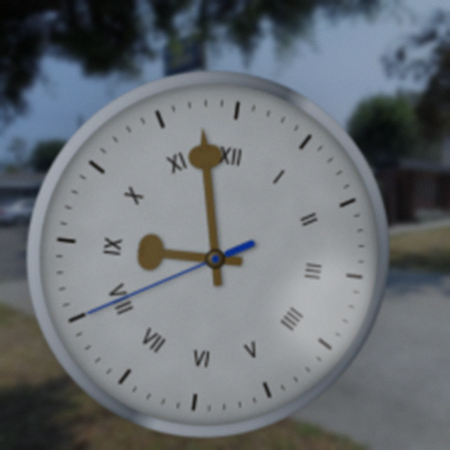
8:57:40
